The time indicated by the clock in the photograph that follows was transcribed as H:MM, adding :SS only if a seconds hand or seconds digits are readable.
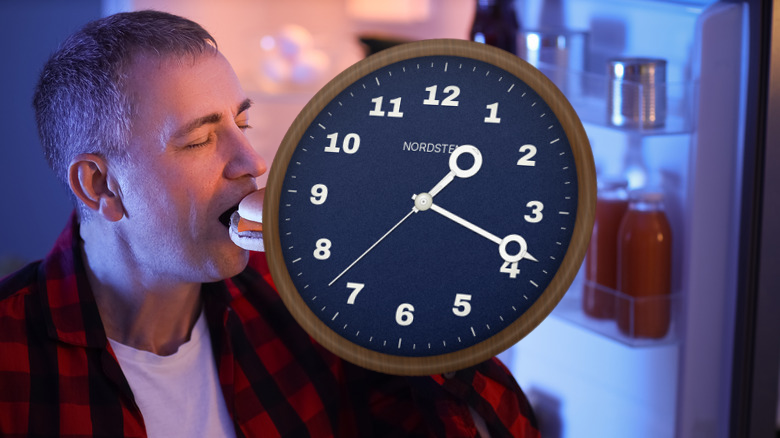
1:18:37
